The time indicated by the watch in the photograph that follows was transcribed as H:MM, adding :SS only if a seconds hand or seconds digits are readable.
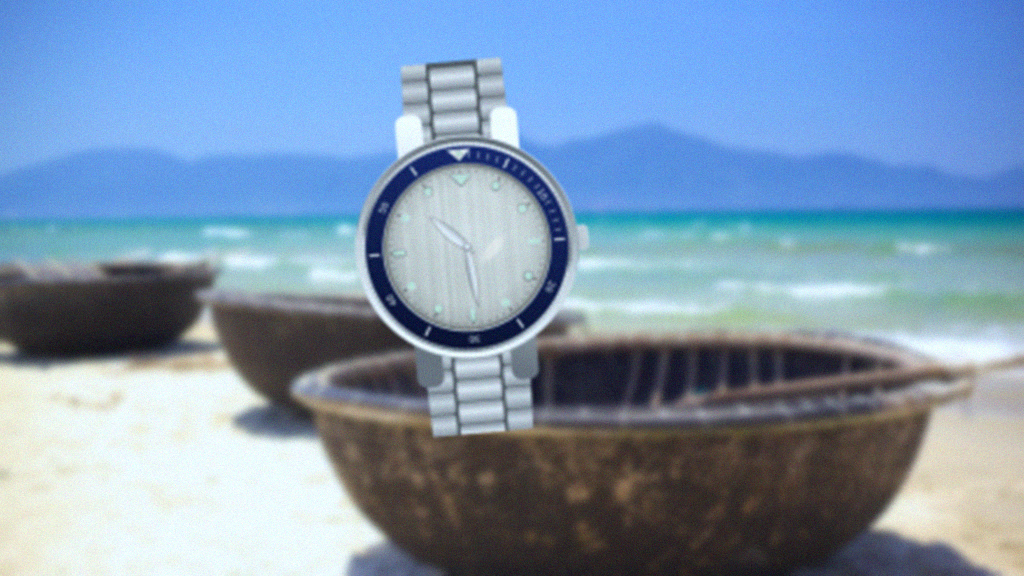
10:29
